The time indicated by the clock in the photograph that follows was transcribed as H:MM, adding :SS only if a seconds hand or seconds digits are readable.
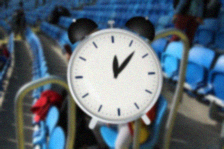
12:07
